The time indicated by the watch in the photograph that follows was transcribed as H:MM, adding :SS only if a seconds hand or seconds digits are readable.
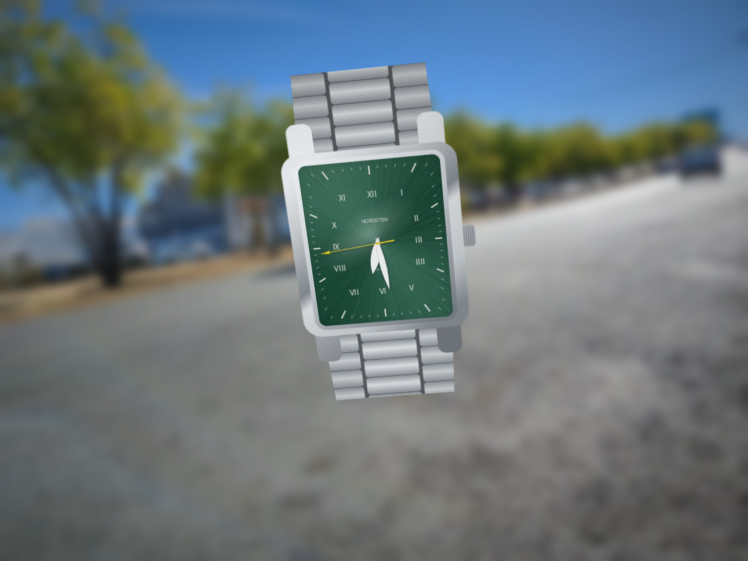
6:28:44
